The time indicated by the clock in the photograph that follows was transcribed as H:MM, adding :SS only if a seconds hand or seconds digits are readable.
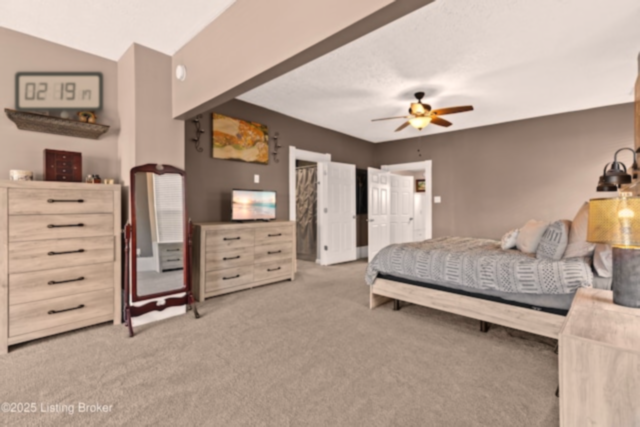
2:19
